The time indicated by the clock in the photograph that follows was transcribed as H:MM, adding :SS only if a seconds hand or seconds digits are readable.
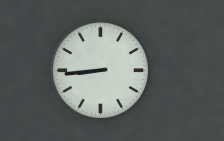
8:44
